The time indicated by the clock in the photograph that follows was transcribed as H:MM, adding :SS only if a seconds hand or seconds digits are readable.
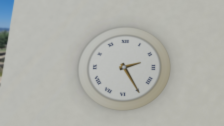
2:25
